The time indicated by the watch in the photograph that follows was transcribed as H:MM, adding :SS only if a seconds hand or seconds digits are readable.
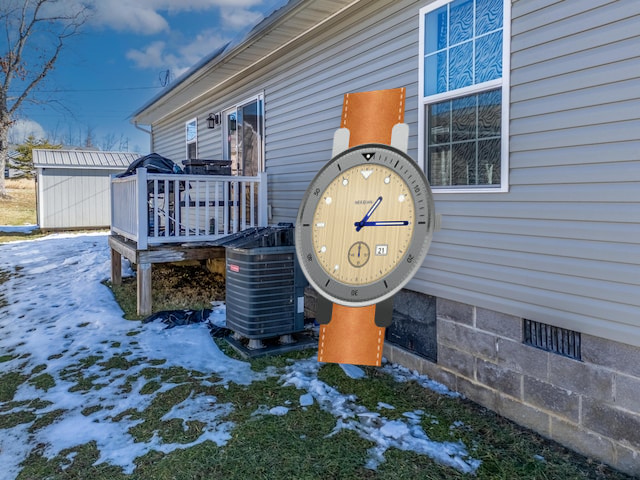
1:15
